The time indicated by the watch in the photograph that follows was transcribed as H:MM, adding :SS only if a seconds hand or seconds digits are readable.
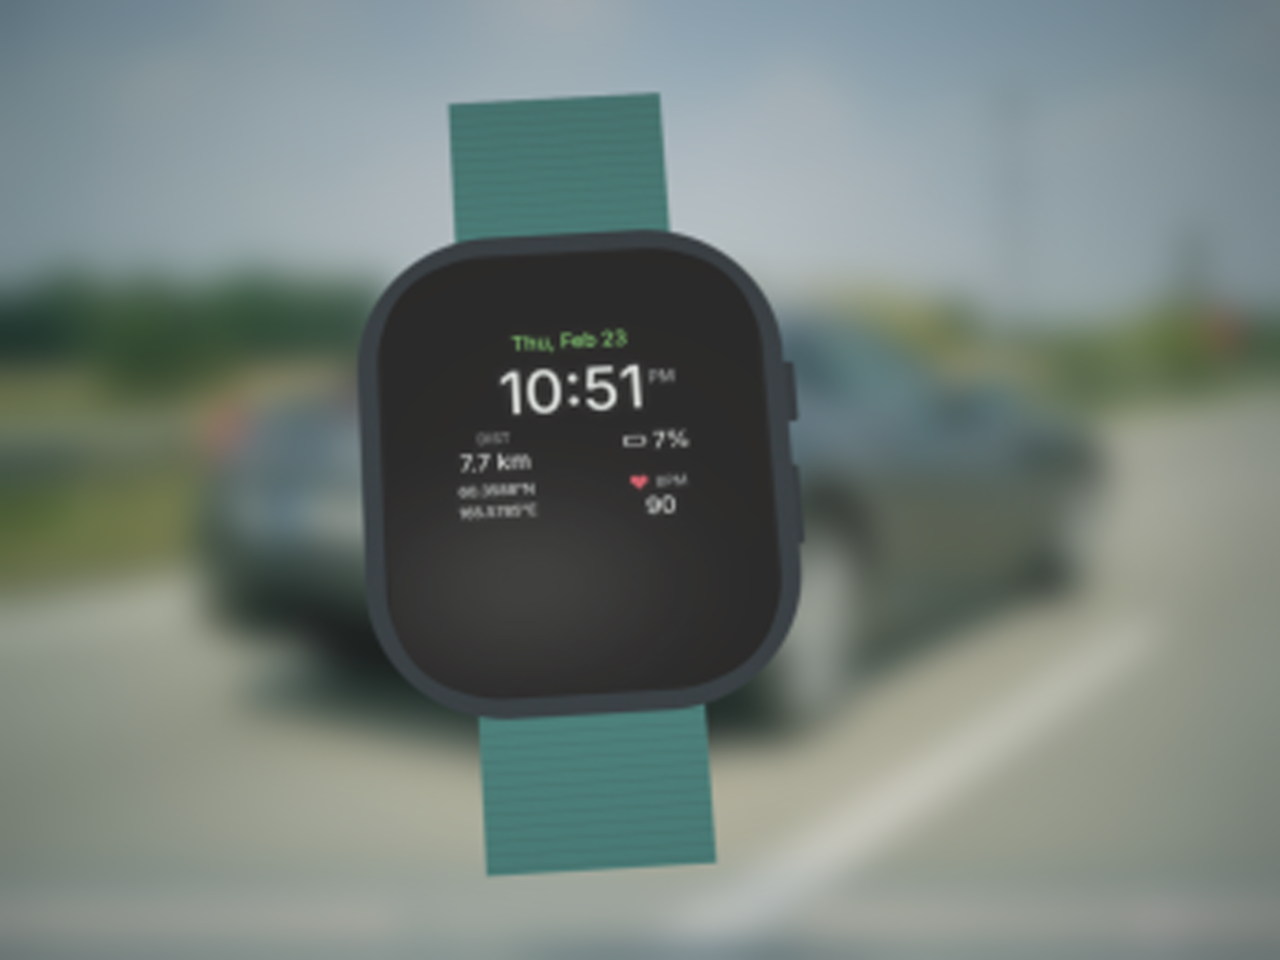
10:51
